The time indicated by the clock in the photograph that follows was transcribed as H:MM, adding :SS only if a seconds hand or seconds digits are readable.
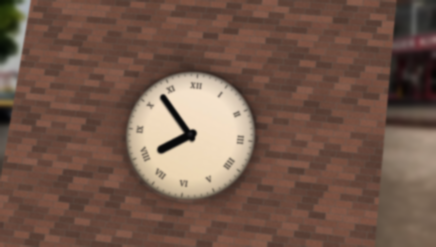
7:53
